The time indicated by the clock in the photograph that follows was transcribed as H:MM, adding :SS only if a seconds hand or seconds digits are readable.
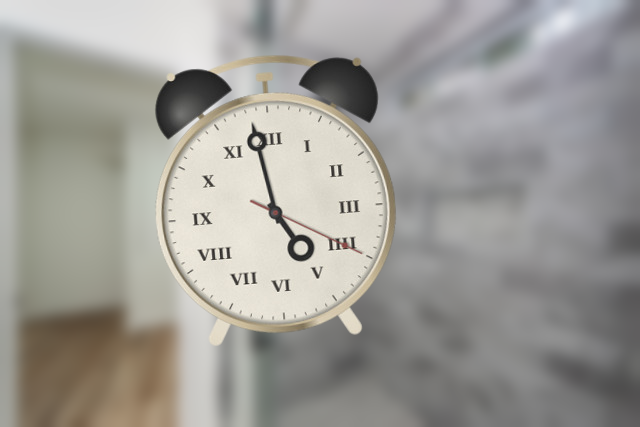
4:58:20
